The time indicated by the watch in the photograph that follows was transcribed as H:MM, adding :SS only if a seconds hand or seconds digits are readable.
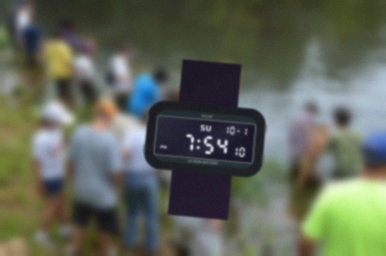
7:54
